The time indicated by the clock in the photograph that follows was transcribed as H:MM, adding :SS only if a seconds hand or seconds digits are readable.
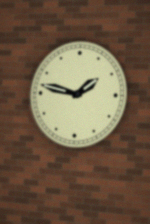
1:47
